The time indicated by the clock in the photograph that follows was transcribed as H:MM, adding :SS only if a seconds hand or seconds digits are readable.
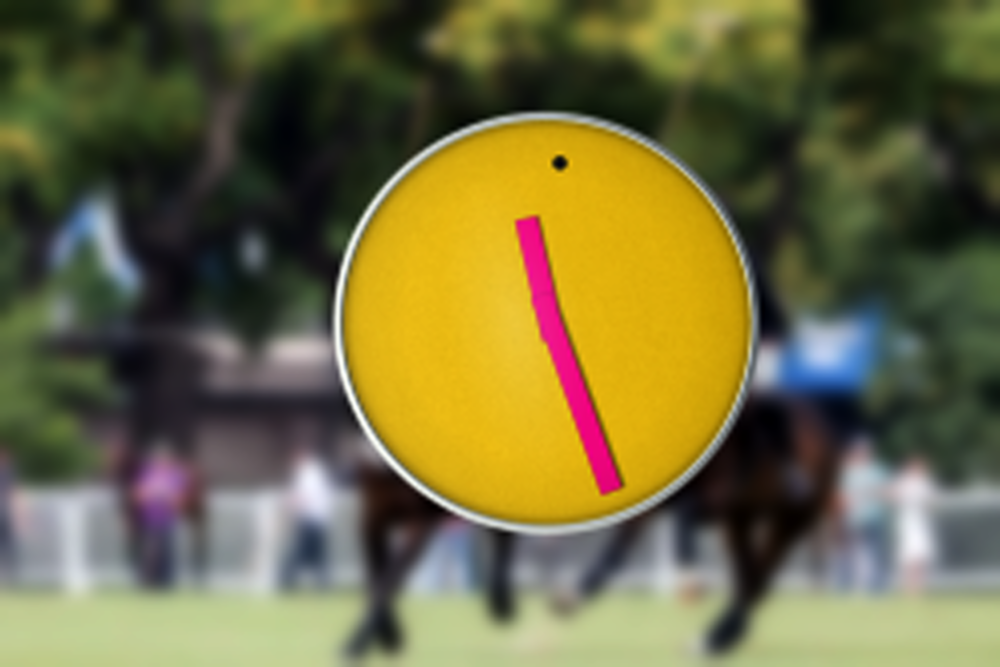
11:26
